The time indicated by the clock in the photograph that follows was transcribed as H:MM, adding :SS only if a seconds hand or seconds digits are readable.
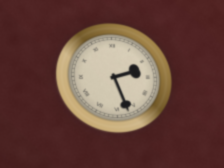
2:27
